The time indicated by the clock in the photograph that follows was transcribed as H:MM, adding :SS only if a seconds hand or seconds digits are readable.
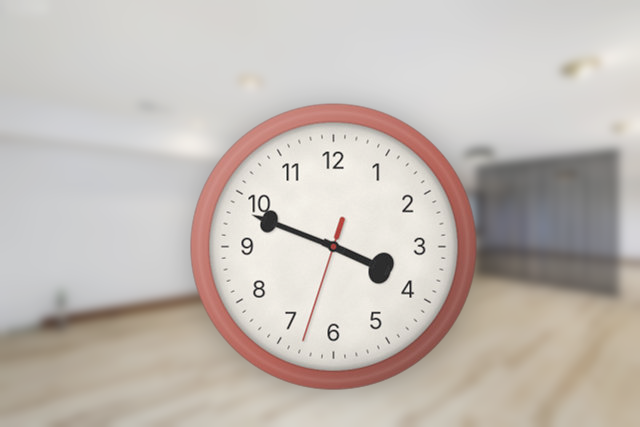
3:48:33
